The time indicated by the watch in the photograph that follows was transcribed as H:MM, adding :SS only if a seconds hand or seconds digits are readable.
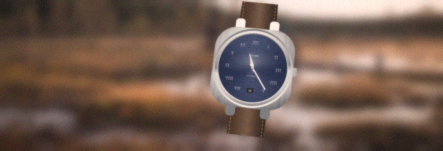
11:24
